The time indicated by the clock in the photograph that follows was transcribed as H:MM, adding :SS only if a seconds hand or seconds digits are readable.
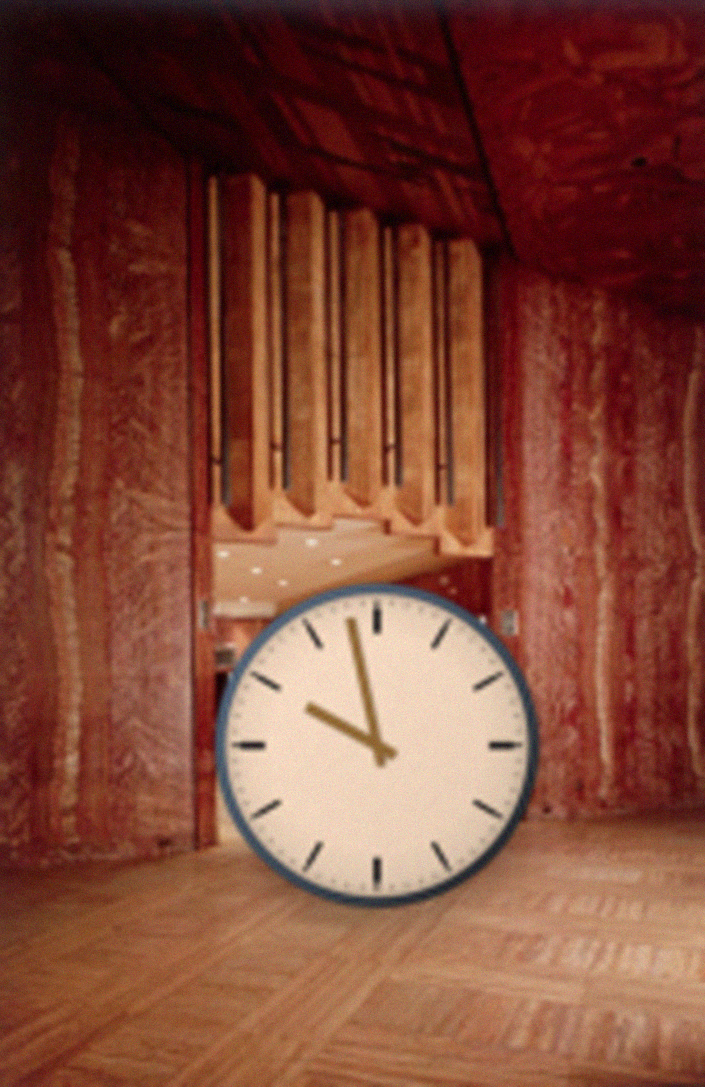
9:58
